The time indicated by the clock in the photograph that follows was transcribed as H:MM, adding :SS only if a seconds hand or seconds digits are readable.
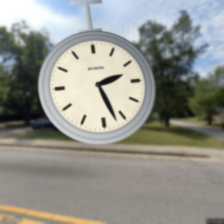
2:27
